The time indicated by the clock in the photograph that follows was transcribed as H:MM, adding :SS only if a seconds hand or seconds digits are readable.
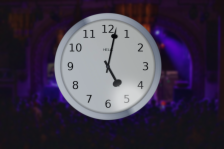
5:02
